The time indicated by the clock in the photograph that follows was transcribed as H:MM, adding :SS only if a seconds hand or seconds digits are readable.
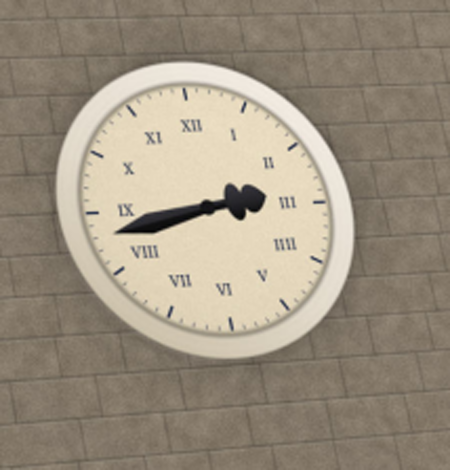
2:43
